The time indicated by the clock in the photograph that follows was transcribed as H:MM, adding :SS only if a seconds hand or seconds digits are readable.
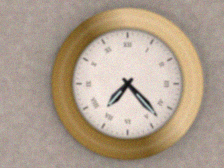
7:23
